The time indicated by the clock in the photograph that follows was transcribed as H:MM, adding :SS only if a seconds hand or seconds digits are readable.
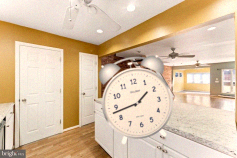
1:43
